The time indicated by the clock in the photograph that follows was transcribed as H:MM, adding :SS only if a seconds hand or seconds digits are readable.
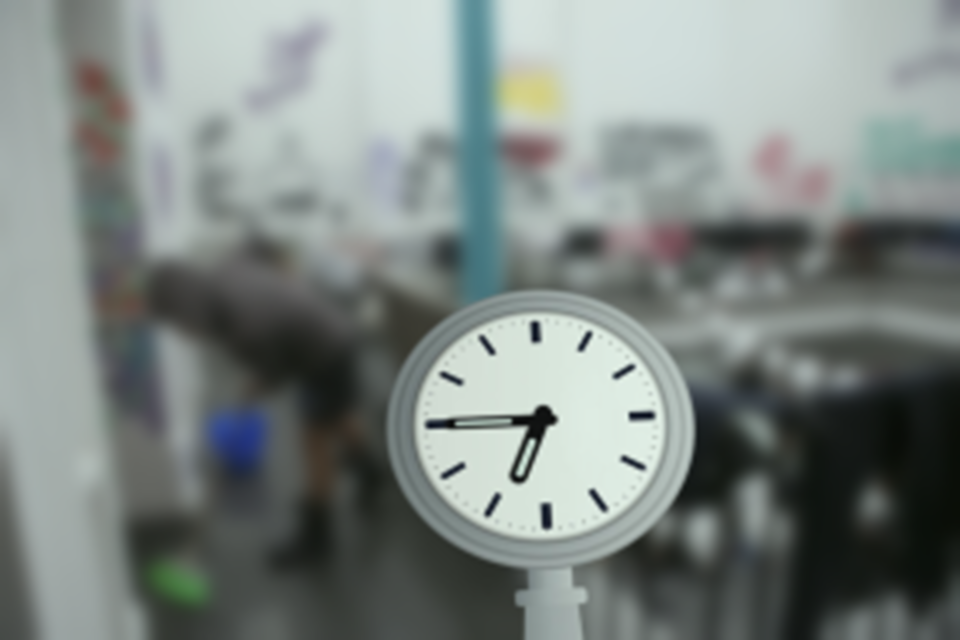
6:45
